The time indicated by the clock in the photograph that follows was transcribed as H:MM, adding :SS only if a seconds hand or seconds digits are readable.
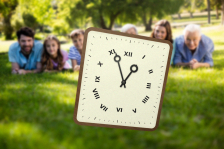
12:56
